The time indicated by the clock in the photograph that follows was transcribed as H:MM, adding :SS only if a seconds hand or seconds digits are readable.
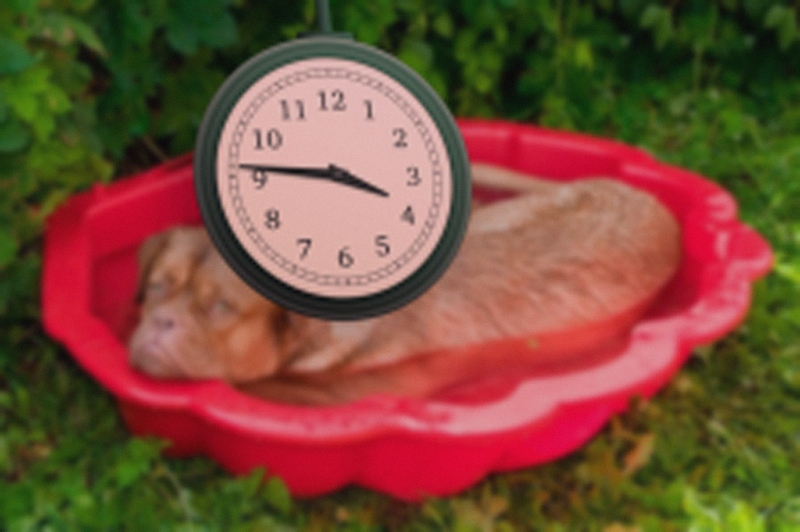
3:46
